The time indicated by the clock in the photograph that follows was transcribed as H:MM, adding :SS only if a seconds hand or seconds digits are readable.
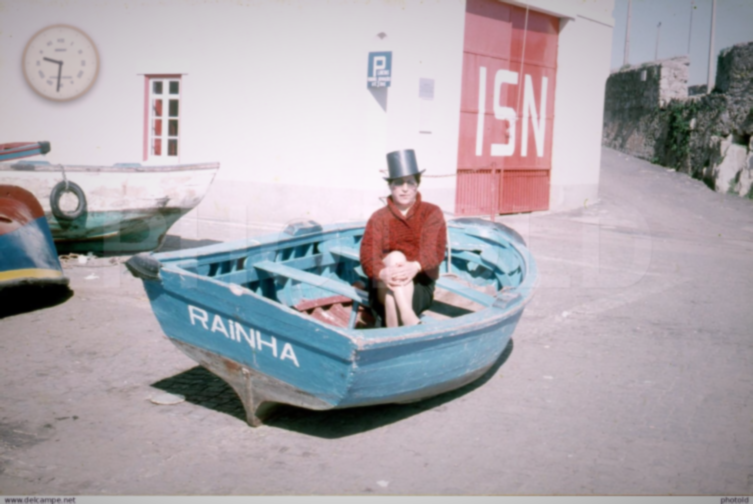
9:31
